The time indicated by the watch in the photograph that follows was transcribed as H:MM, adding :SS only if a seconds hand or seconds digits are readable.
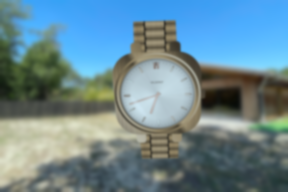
6:42
